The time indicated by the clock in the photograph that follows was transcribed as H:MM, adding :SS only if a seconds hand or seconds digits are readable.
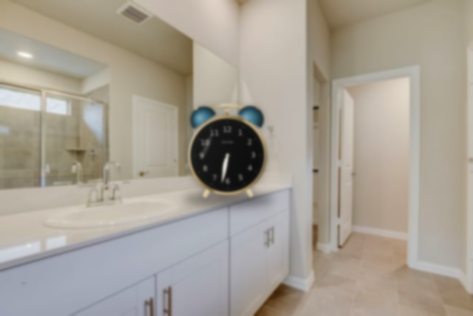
6:32
